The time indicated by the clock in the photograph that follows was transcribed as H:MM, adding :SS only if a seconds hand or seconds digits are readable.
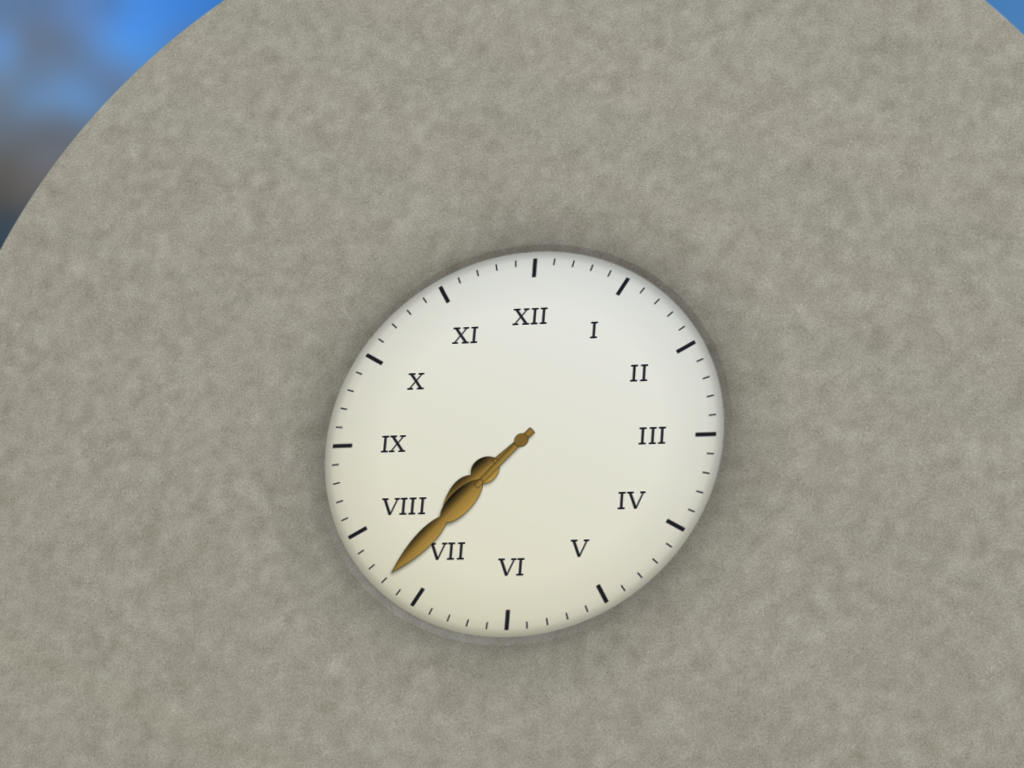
7:37
